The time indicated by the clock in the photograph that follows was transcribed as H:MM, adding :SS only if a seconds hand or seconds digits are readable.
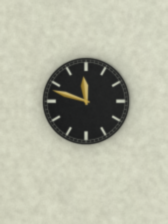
11:48
